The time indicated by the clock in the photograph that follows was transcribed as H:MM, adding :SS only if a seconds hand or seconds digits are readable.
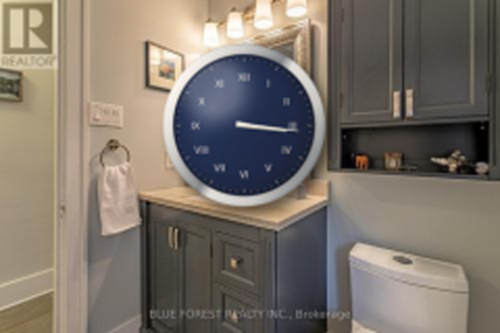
3:16
